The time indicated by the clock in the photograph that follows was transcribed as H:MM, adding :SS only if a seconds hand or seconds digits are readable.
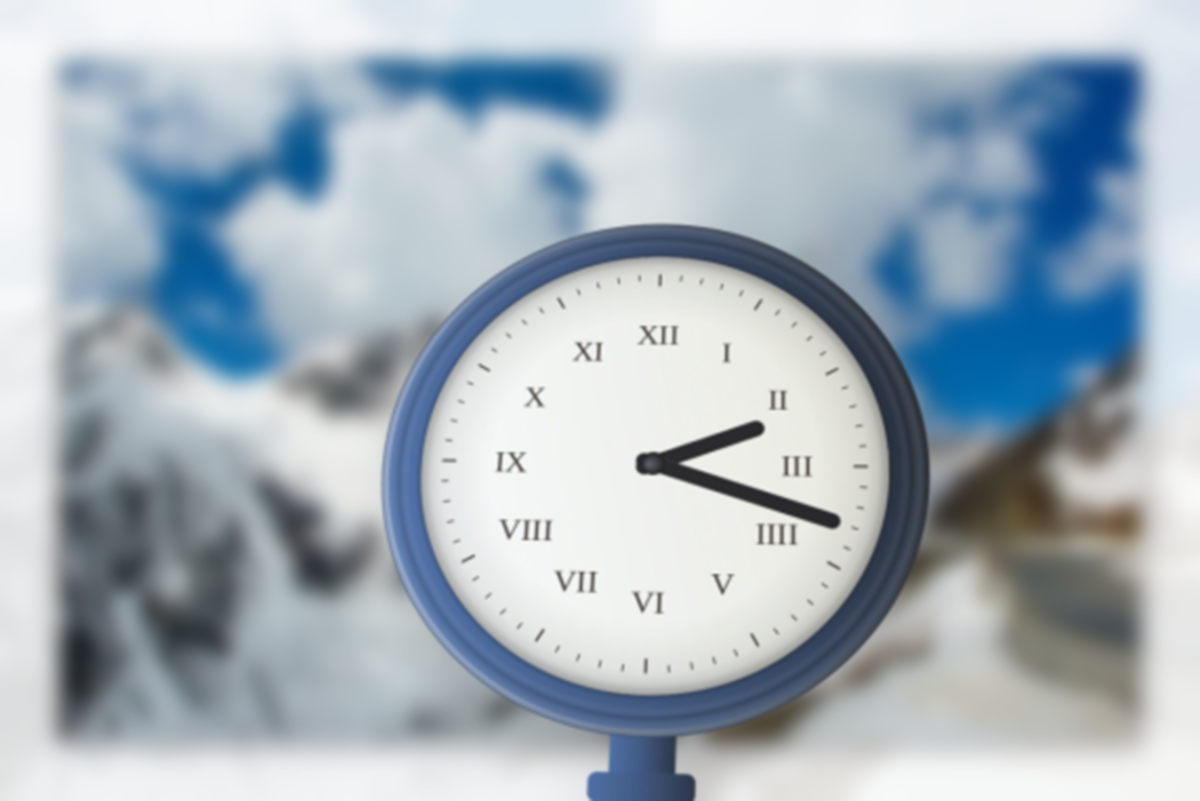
2:18
